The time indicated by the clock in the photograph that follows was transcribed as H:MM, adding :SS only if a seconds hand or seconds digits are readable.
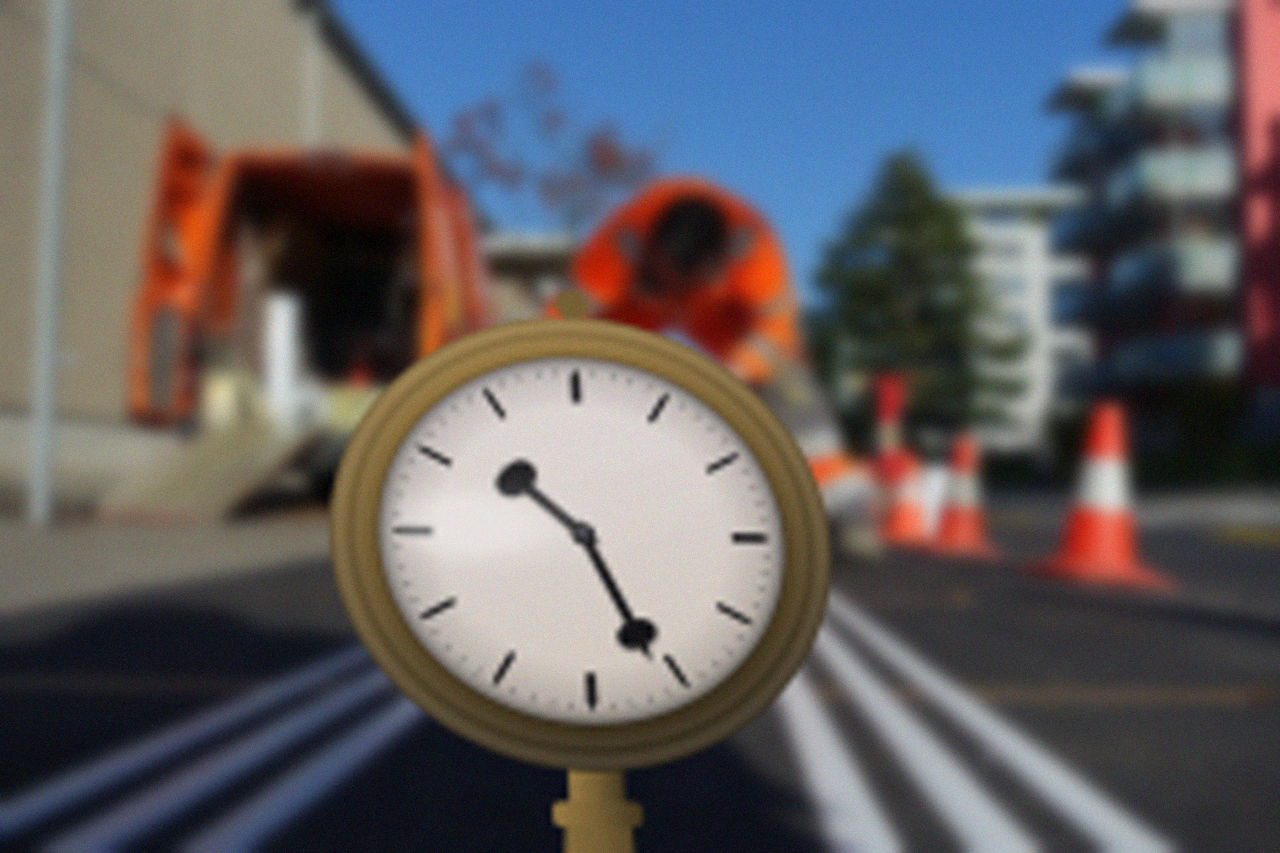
10:26
